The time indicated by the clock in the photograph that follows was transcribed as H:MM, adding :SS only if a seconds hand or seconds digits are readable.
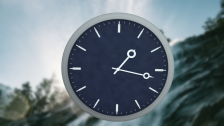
1:17
